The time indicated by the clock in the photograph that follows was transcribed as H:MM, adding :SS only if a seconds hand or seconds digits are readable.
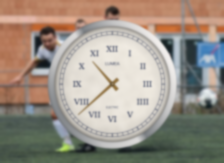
10:38
